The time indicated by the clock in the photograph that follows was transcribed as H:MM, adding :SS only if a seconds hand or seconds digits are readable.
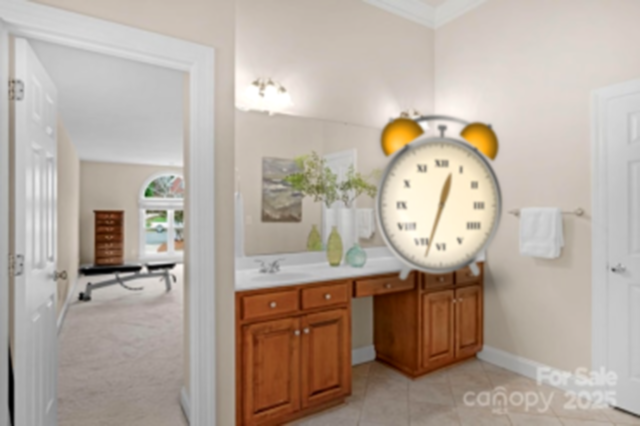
12:33
